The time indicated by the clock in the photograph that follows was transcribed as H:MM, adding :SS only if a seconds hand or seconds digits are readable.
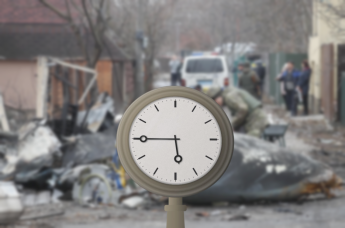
5:45
